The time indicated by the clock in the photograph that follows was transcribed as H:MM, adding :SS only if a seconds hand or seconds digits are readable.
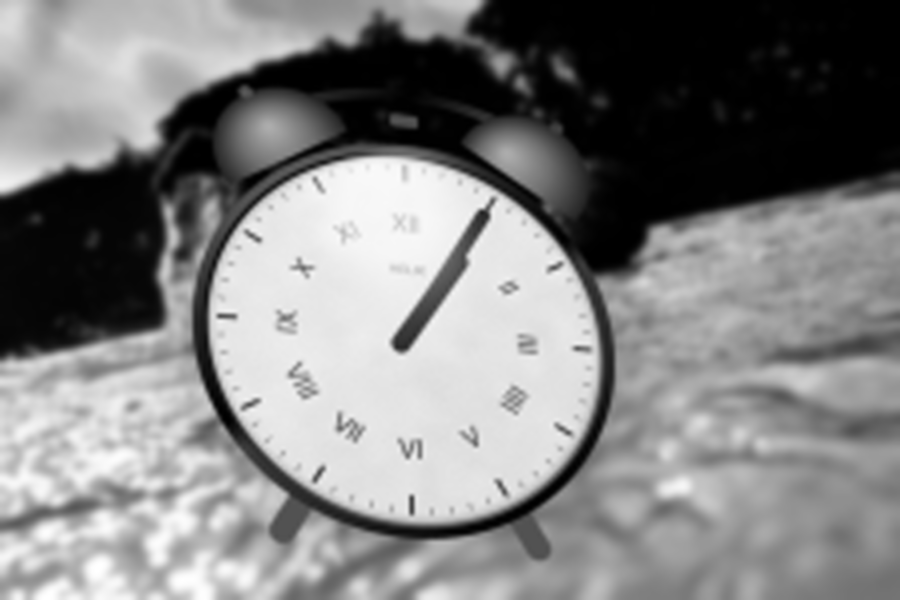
1:05
